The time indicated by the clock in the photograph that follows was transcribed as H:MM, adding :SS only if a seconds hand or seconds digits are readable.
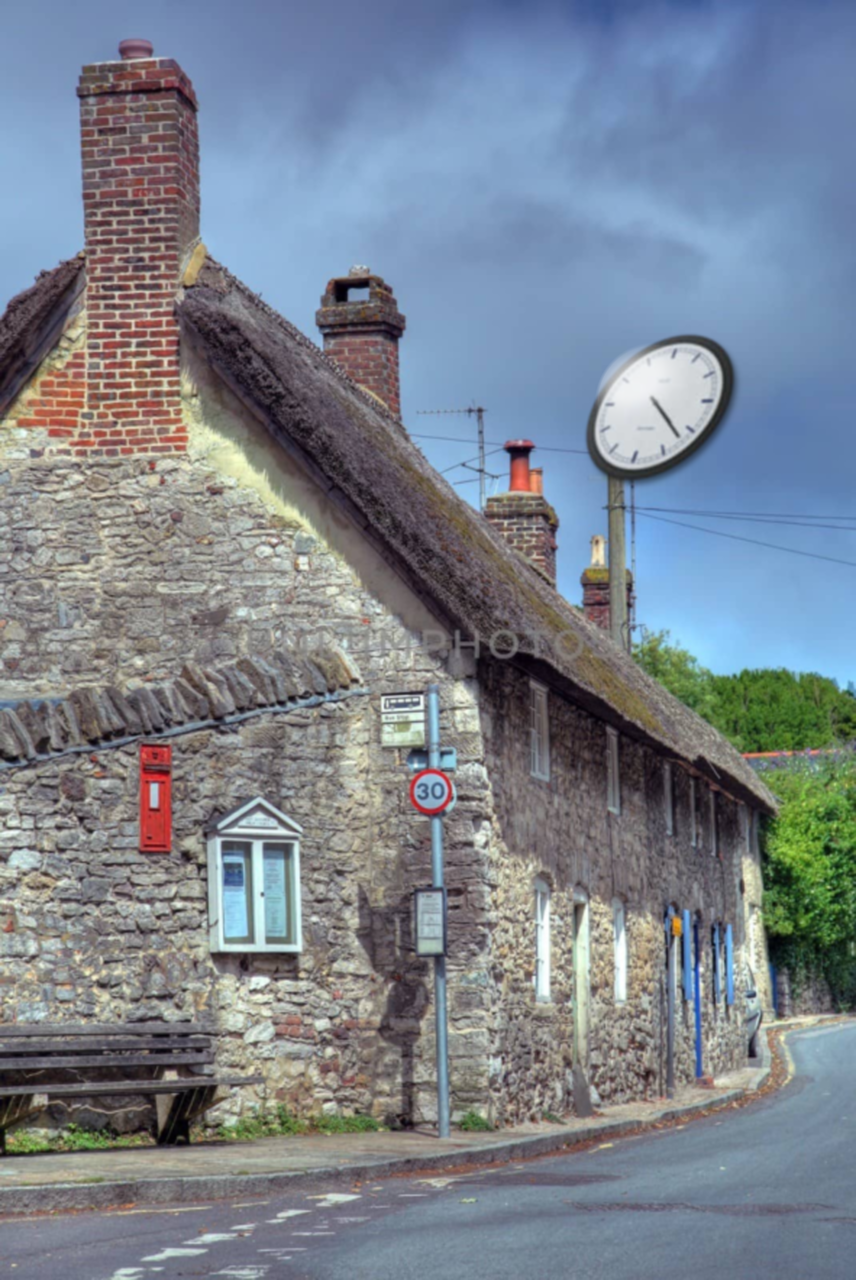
4:22
